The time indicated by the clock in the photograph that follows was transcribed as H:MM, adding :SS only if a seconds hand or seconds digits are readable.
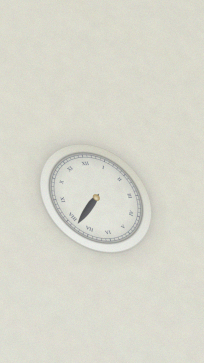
7:38
